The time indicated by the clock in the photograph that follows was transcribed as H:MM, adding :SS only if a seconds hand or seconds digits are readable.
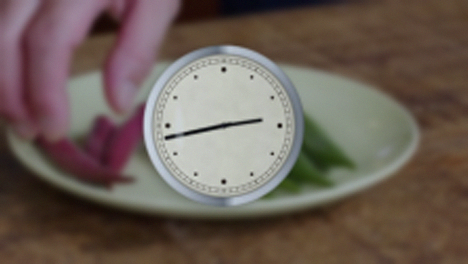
2:43
